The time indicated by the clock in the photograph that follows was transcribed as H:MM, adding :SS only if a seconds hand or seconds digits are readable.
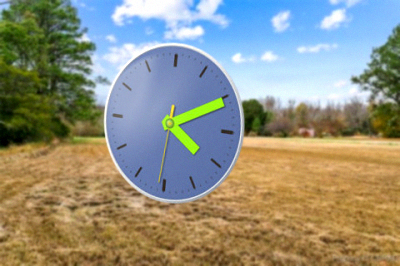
4:10:31
